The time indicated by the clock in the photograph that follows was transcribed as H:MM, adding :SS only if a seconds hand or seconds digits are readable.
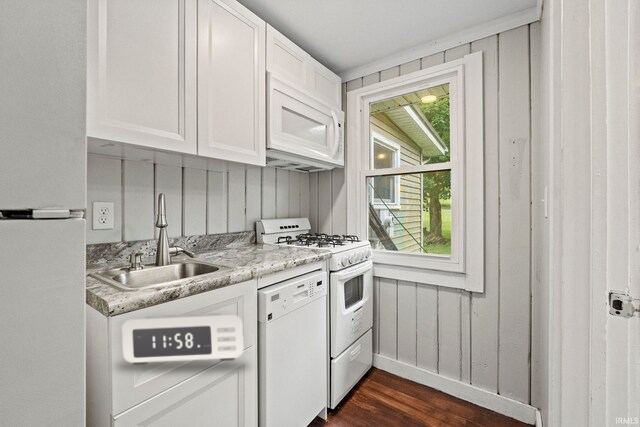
11:58
